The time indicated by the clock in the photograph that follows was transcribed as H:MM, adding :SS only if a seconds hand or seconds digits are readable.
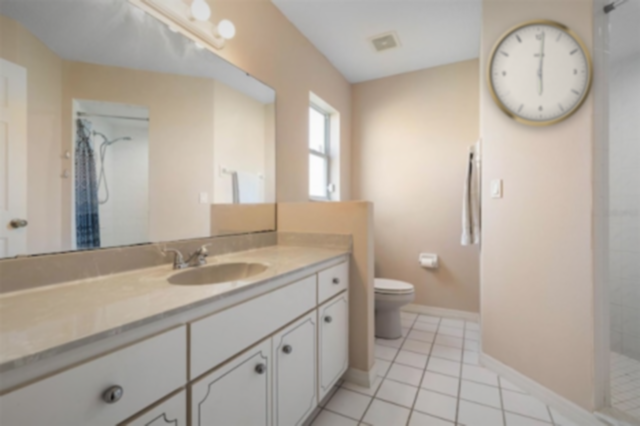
6:01
